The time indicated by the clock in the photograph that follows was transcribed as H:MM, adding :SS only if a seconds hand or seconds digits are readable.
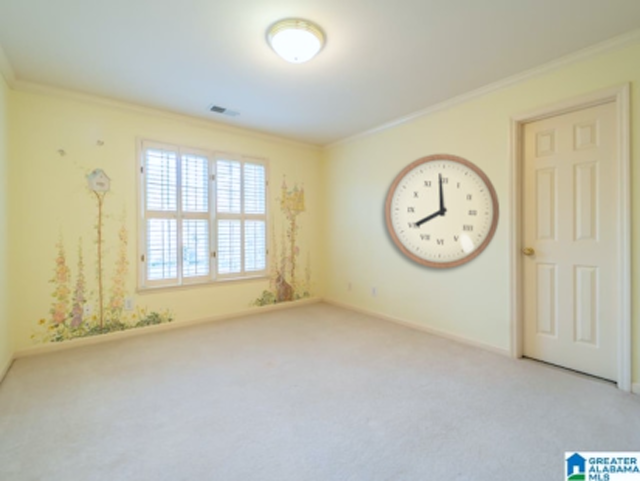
7:59
